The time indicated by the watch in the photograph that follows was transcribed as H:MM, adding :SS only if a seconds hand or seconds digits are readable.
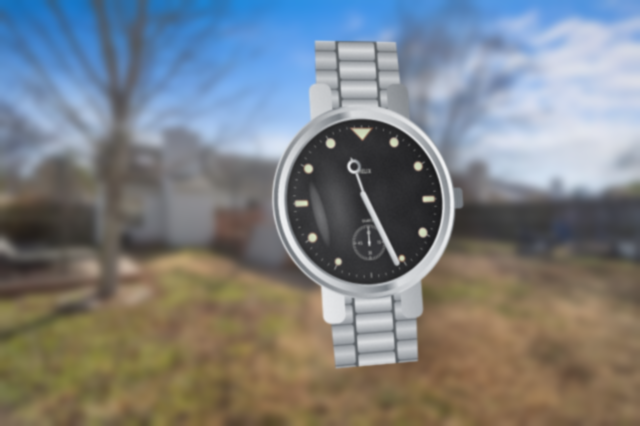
11:26
